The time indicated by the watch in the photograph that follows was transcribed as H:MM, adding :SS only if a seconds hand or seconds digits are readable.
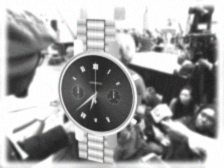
6:38
